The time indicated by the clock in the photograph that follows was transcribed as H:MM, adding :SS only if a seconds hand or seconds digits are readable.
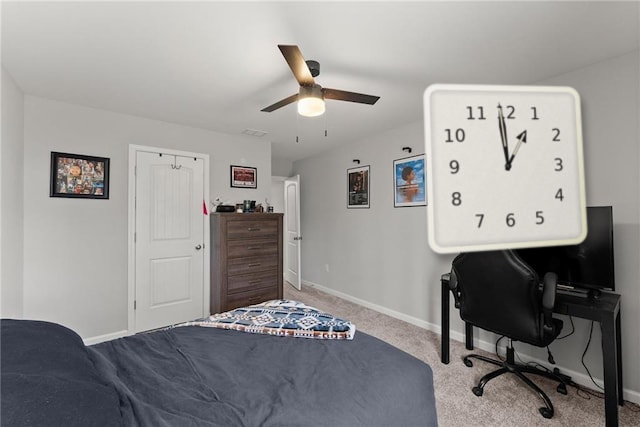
12:59
